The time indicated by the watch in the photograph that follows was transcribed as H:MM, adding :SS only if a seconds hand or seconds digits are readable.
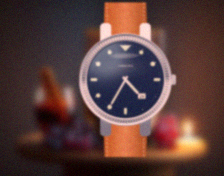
4:35
